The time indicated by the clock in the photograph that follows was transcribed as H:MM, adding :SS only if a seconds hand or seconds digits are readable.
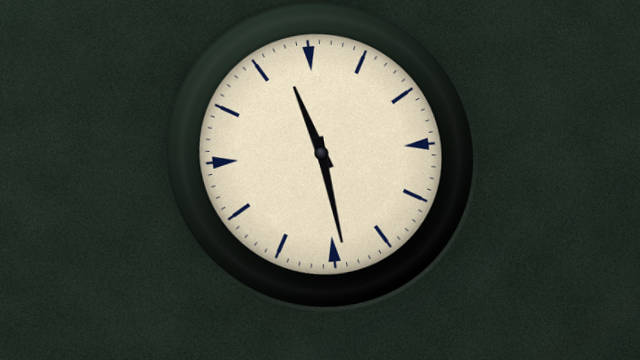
11:29
